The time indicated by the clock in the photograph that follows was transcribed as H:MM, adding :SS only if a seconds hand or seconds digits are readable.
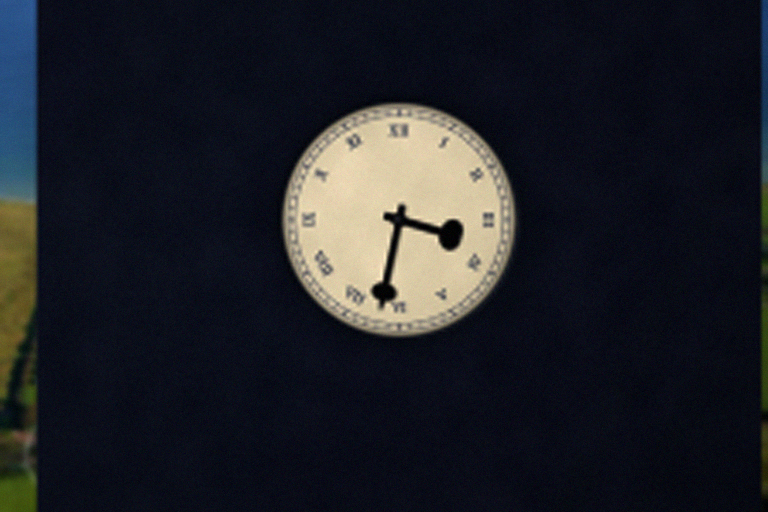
3:32
